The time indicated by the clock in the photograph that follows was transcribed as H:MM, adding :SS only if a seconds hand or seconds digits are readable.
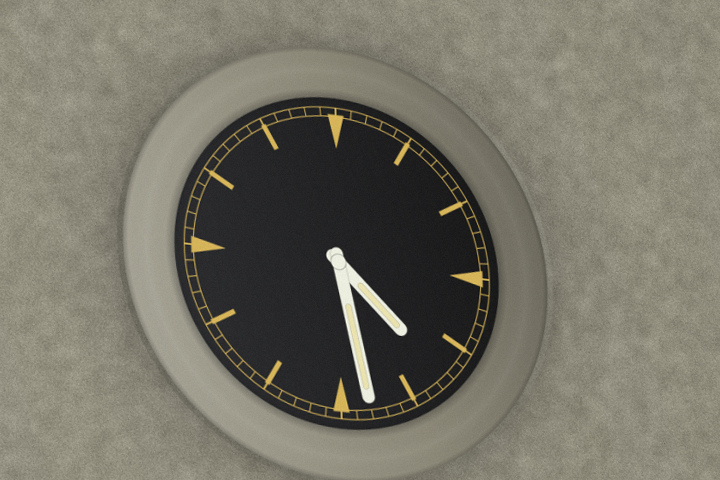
4:28
